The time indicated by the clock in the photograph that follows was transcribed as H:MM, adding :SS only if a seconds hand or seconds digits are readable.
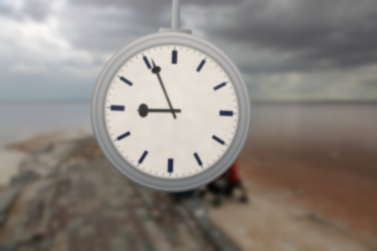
8:56
